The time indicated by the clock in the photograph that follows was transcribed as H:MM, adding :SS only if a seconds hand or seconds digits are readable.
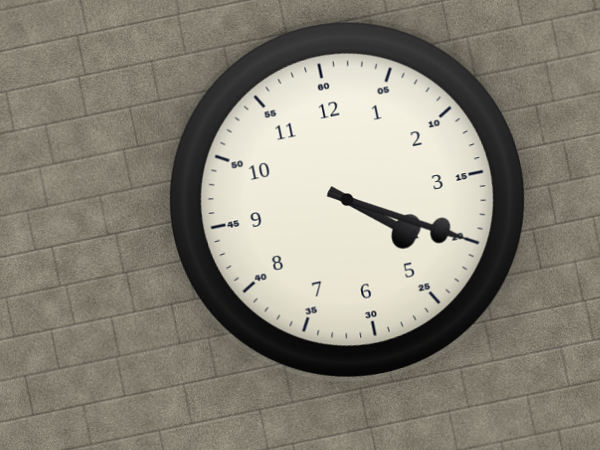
4:20
